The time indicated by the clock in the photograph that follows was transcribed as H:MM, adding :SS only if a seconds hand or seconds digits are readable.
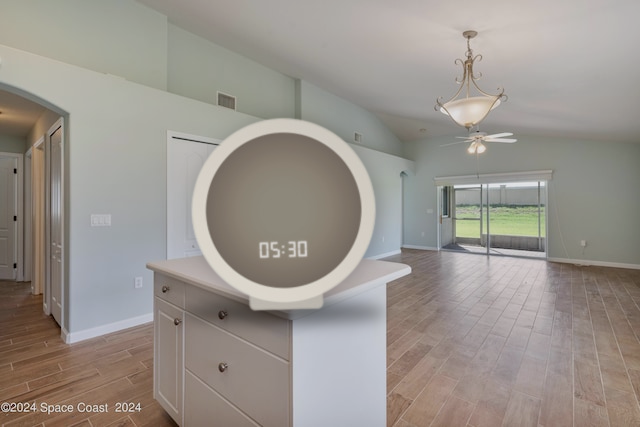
5:30
